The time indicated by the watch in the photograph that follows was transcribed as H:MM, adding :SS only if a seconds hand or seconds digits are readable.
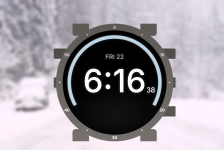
6:16:38
